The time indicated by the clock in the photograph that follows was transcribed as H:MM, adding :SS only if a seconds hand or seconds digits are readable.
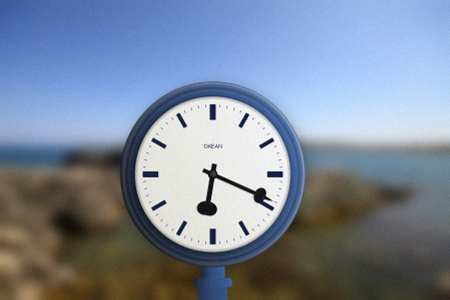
6:19
